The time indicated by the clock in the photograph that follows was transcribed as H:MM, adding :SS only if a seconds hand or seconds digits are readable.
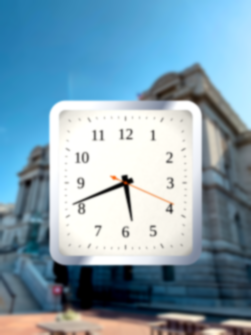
5:41:19
